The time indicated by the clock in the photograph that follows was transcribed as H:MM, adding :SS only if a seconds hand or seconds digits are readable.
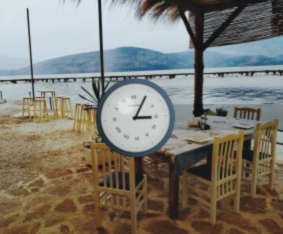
3:05
